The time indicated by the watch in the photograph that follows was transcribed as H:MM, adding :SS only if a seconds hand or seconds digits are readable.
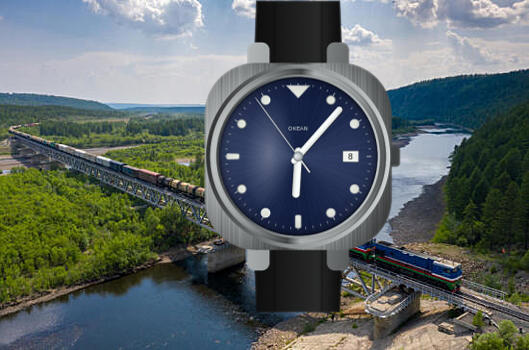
6:06:54
